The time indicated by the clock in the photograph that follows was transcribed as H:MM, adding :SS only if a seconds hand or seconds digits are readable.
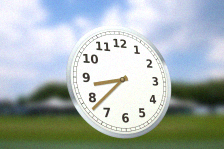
8:38
